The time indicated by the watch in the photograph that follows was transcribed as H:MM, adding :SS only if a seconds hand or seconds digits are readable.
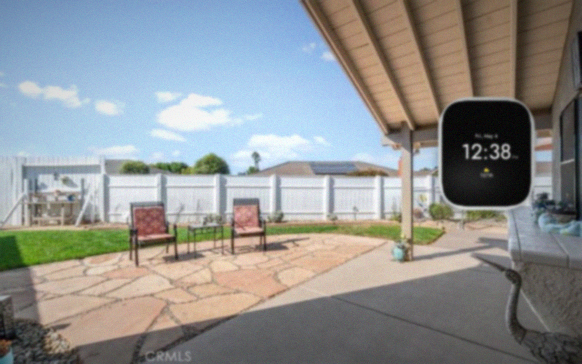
12:38
